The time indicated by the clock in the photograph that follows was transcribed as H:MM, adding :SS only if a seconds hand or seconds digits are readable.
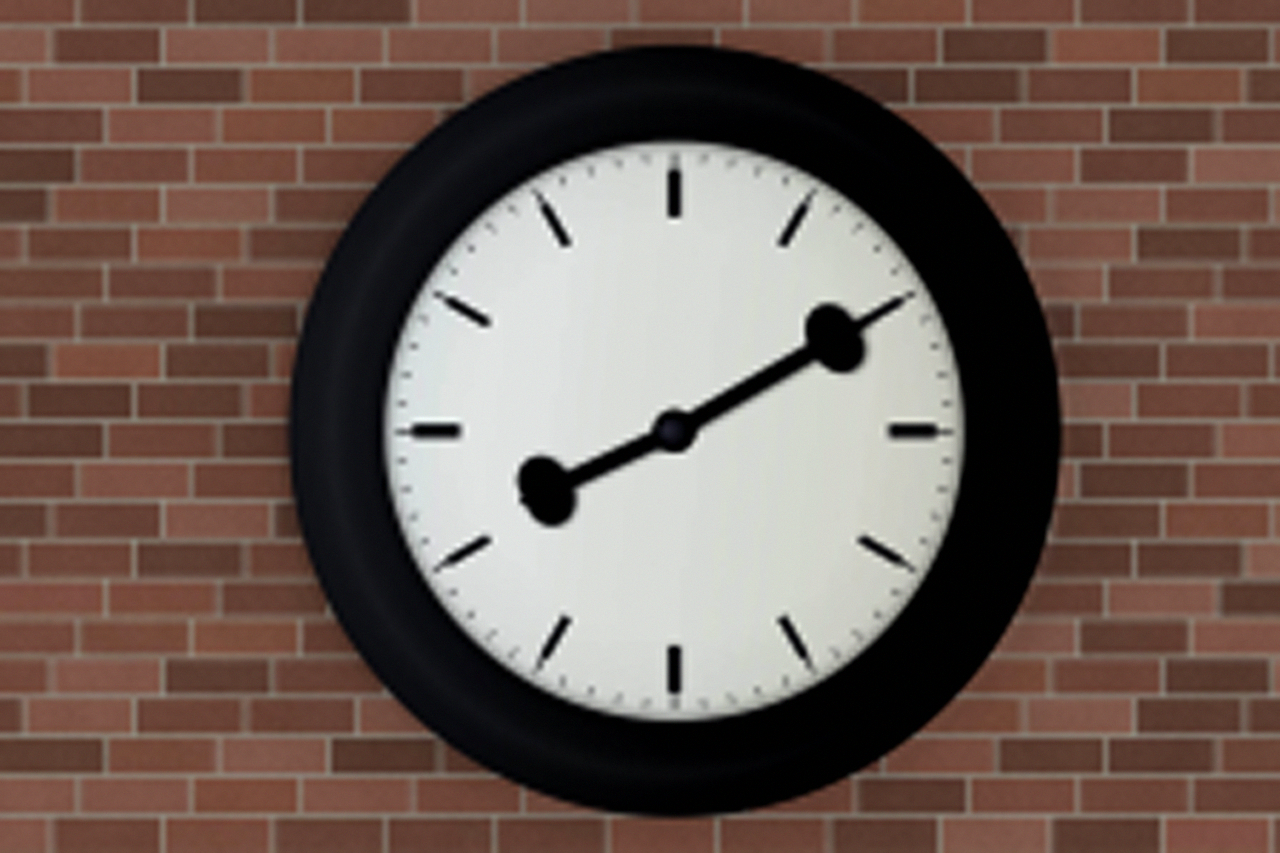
8:10
